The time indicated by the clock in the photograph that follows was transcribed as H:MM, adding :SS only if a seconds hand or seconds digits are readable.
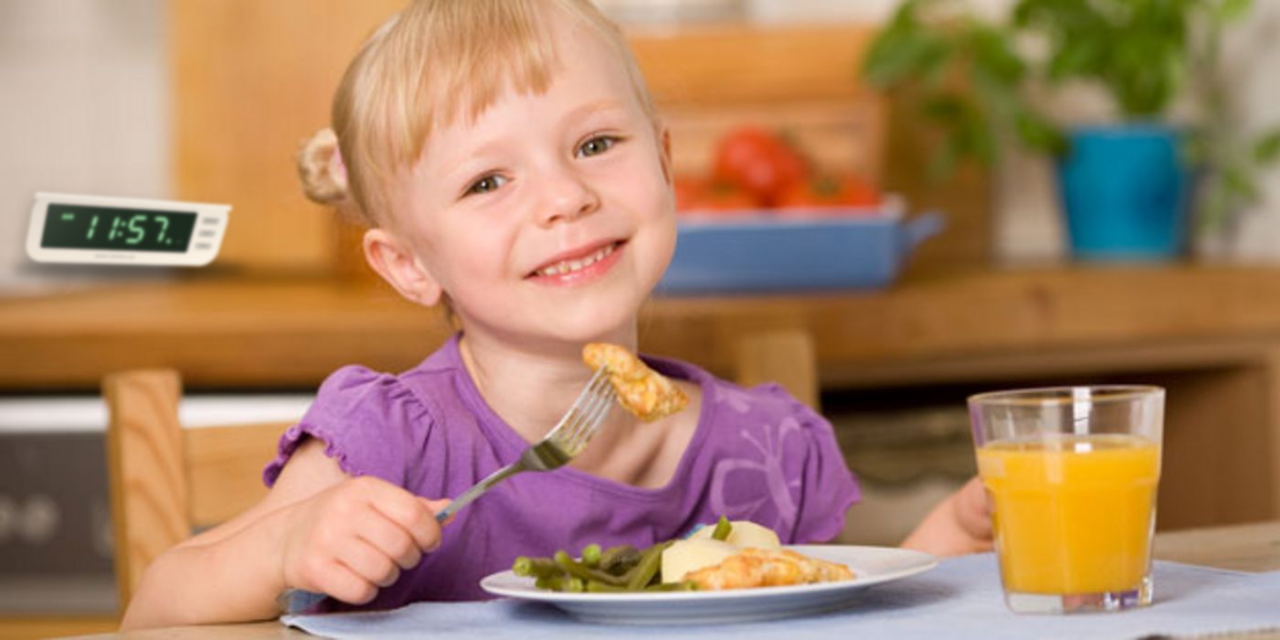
11:57
